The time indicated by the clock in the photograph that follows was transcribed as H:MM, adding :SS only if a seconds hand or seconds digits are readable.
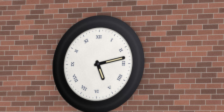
5:13
